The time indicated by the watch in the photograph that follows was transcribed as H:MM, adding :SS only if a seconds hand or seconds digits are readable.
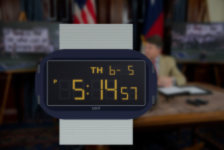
5:14:57
